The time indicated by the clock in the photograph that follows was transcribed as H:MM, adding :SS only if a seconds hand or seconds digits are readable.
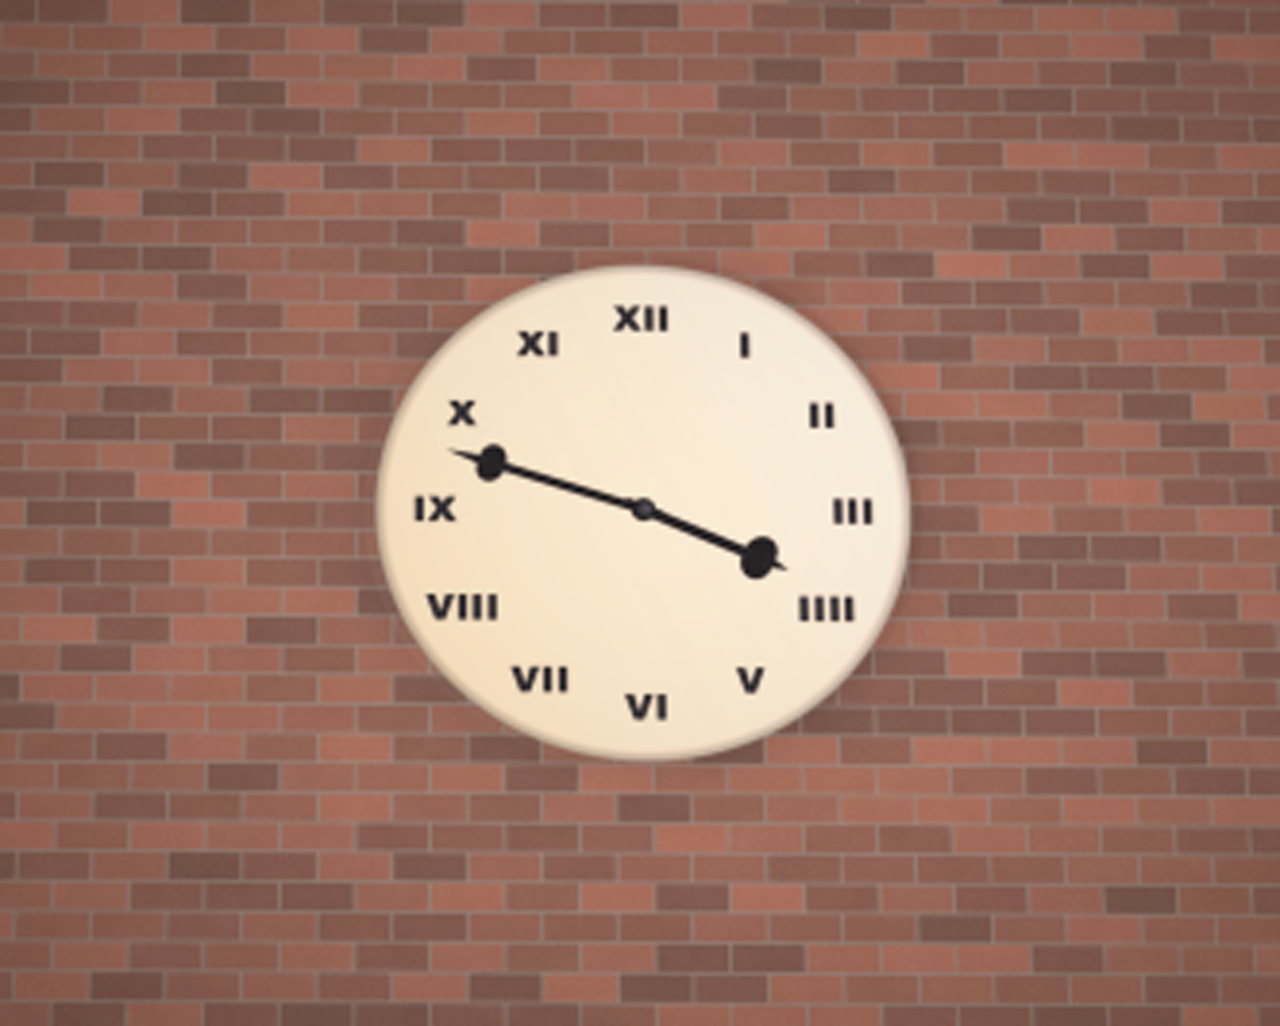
3:48
